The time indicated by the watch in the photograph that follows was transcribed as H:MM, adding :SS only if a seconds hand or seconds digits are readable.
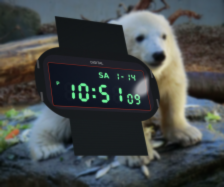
10:51:09
